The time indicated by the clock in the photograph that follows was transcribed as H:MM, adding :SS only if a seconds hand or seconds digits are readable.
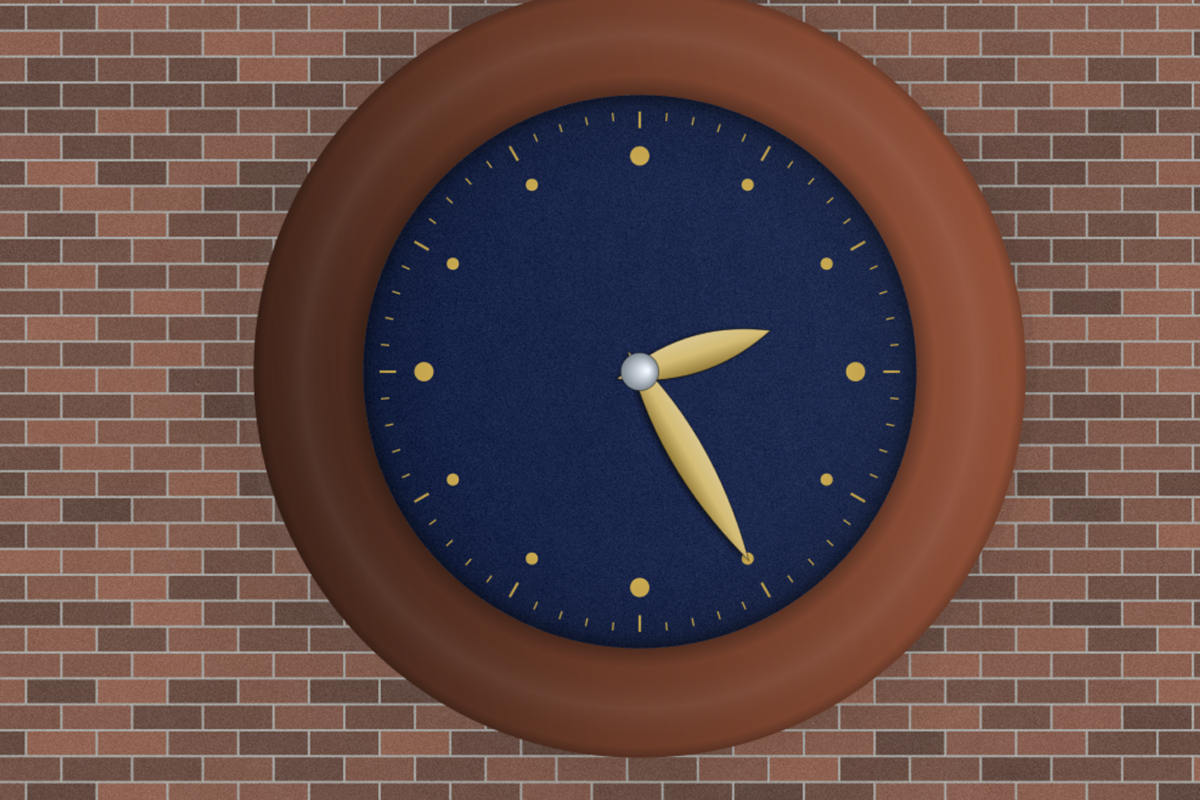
2:25
